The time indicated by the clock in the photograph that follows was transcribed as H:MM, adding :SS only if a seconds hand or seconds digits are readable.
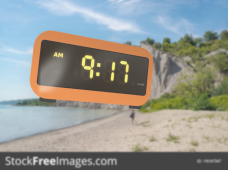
9:17
